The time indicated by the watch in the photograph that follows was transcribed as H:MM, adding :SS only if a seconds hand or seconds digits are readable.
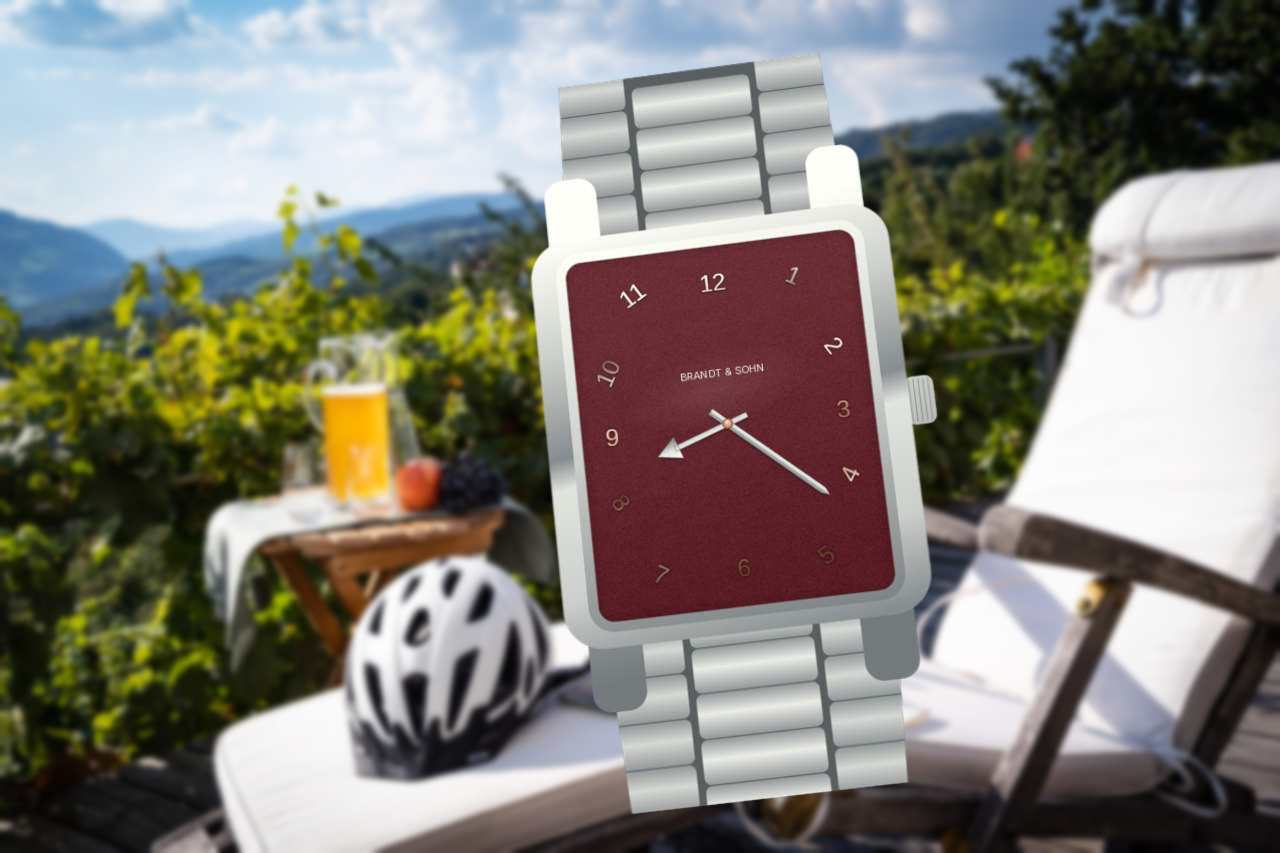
8:22
